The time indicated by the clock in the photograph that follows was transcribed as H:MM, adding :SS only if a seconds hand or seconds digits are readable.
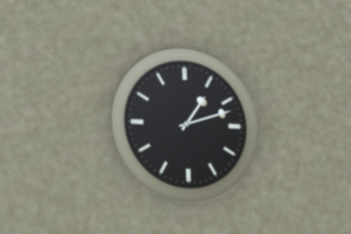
1:12
